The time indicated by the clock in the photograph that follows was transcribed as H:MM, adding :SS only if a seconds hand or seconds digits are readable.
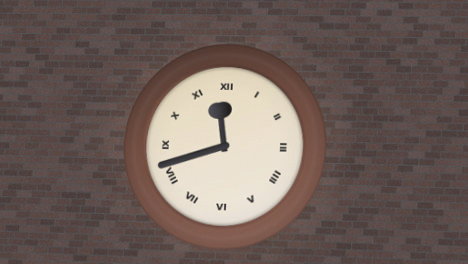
11:42
